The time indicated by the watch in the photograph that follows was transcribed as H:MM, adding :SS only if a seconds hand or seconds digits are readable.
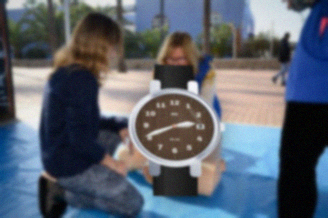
2:41
